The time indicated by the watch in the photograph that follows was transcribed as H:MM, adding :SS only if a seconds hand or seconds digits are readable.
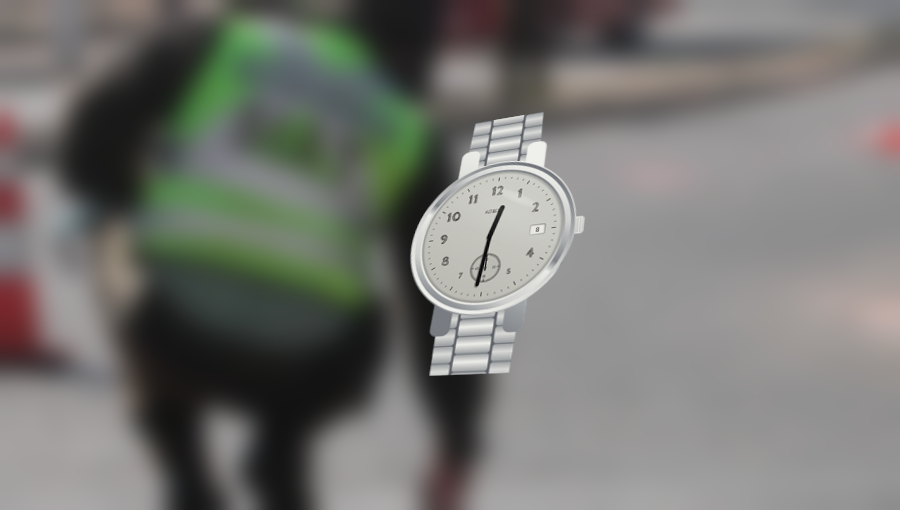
12:31
